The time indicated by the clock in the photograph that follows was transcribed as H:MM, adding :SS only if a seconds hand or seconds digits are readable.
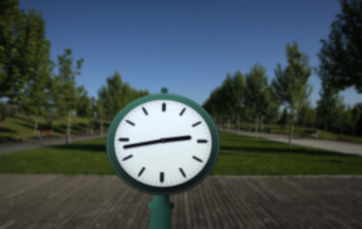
2:43
